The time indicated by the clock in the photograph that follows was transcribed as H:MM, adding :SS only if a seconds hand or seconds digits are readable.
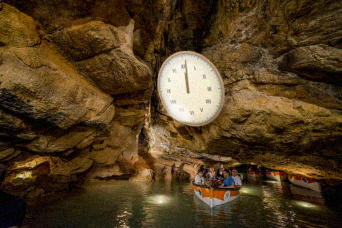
12:01
